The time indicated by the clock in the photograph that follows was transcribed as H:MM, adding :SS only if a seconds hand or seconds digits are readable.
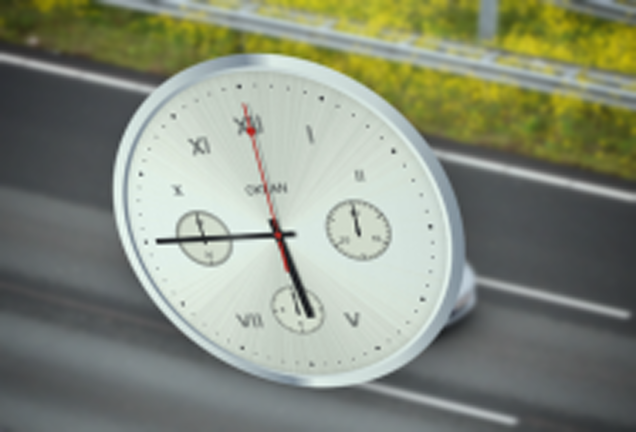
5:45
